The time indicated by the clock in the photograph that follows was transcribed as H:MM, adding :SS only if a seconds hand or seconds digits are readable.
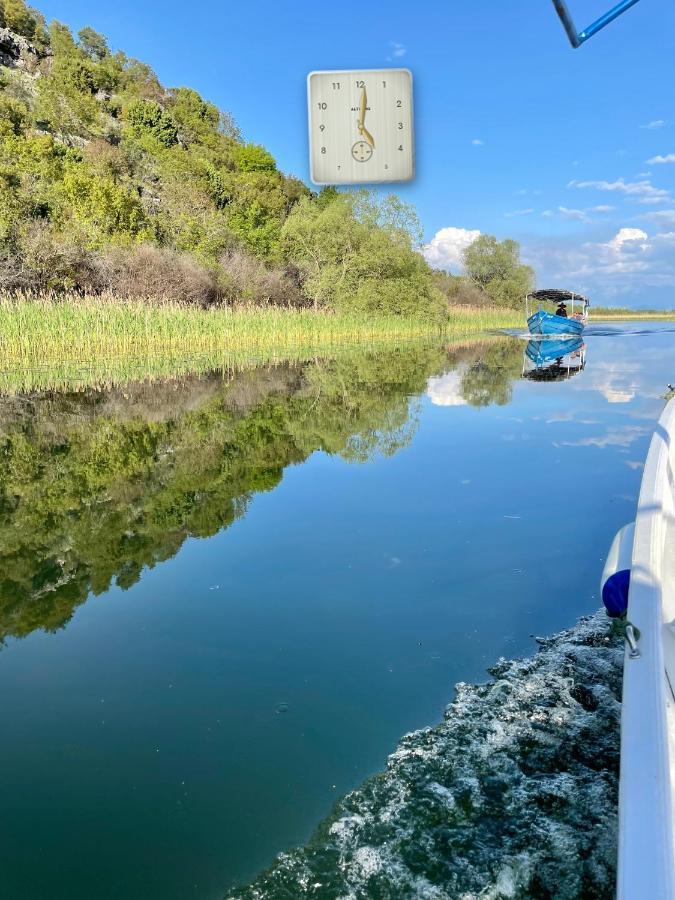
5:01
